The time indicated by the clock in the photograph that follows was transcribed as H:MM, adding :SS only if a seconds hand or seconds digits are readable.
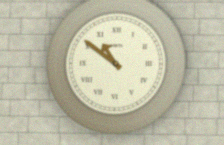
10:51
